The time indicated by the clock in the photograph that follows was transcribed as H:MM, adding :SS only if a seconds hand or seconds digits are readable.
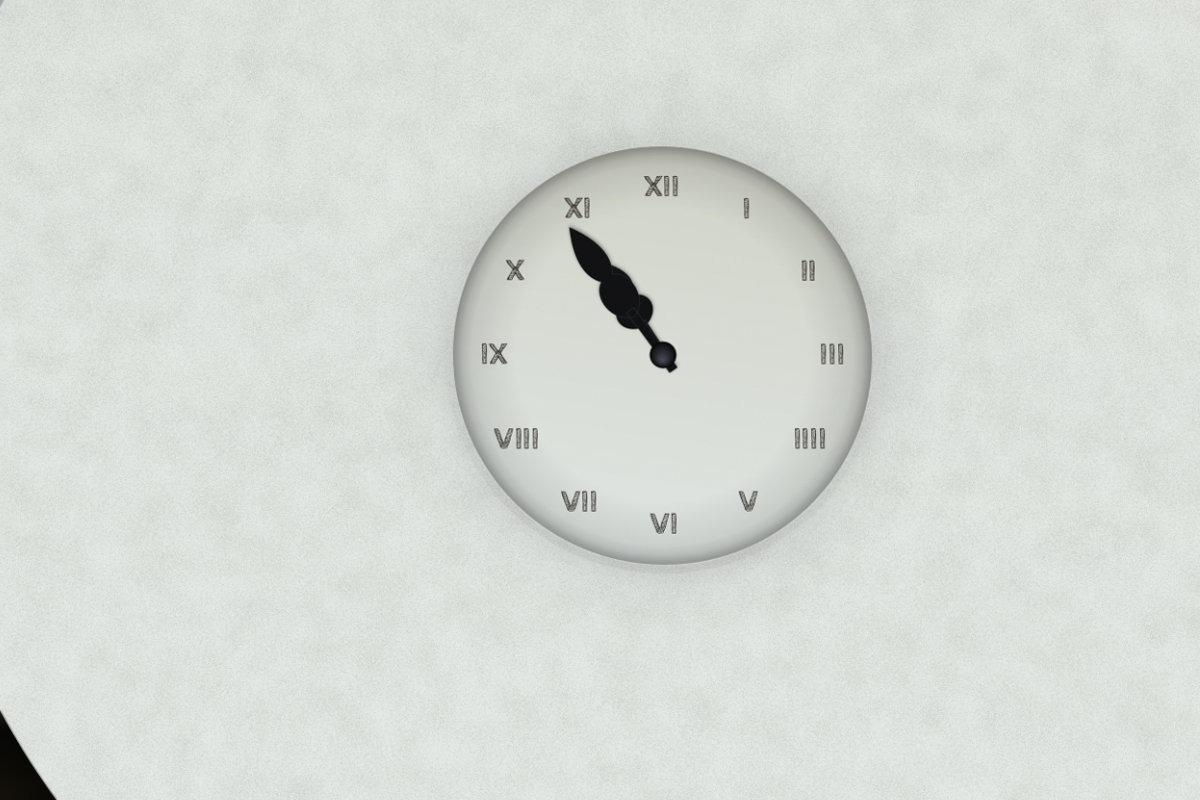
10:54
